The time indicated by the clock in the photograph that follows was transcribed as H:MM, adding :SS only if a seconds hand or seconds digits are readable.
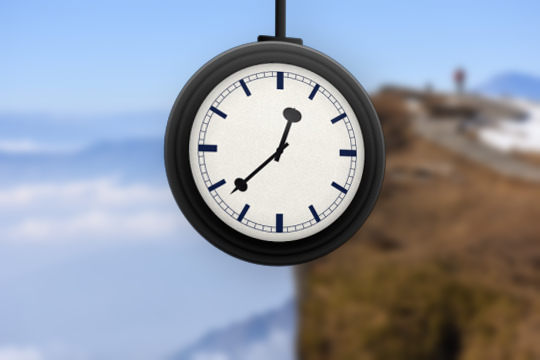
12:38
